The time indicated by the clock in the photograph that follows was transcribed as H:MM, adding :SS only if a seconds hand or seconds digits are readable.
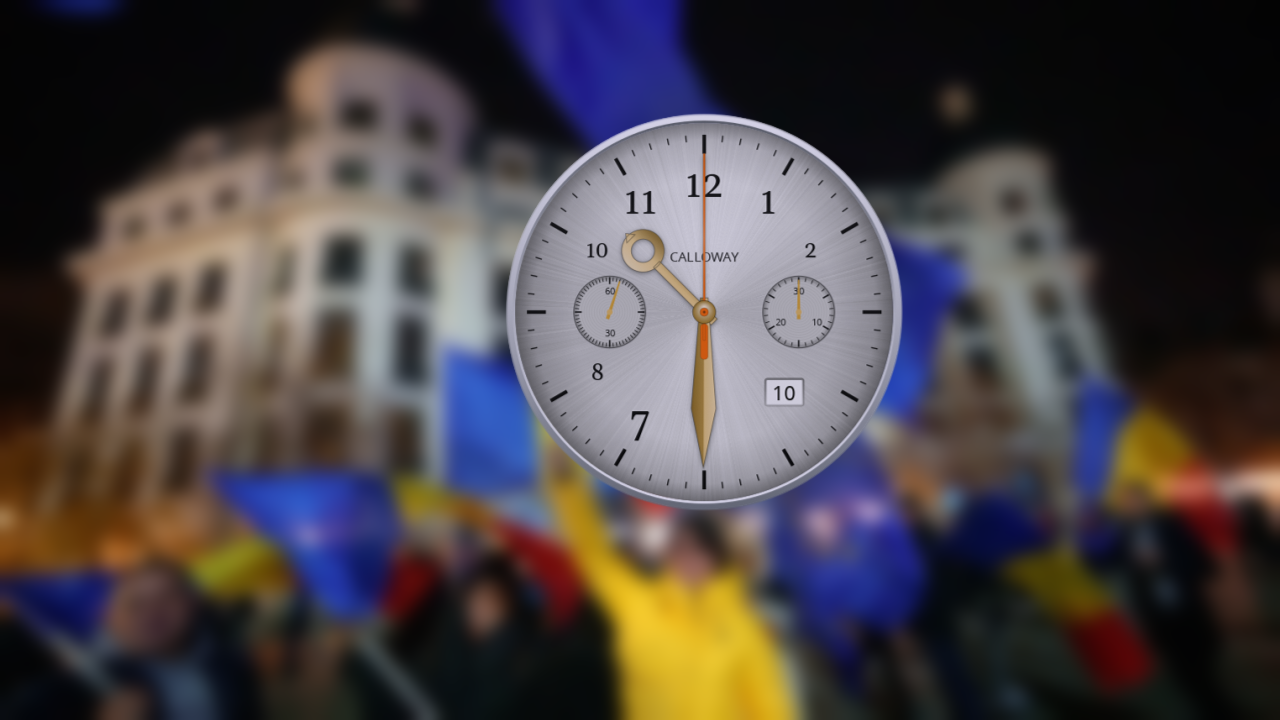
10:30:03
